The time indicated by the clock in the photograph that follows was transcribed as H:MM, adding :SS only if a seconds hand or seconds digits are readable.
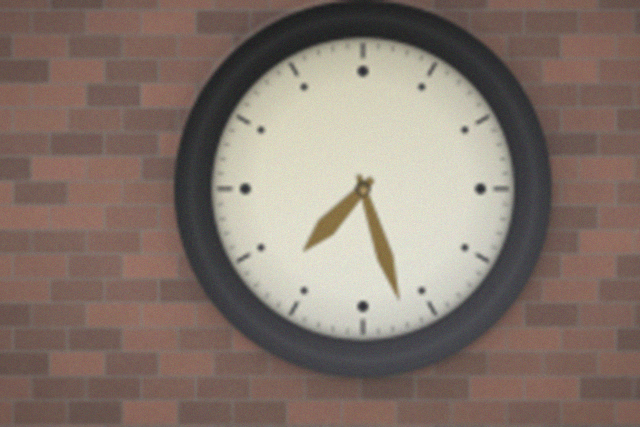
7:27
